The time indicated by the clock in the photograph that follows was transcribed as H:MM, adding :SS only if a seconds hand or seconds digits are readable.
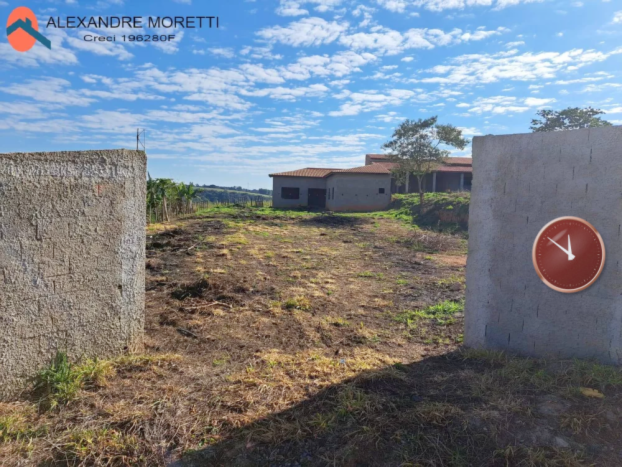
11:51
